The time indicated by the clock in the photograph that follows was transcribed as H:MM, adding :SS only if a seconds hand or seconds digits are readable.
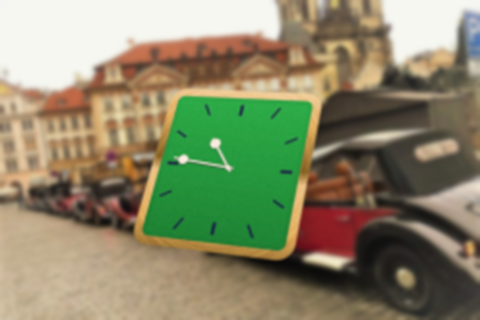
10:46
